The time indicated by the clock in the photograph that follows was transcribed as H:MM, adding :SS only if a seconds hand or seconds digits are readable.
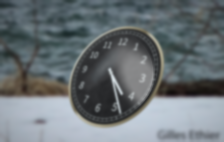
4:24
